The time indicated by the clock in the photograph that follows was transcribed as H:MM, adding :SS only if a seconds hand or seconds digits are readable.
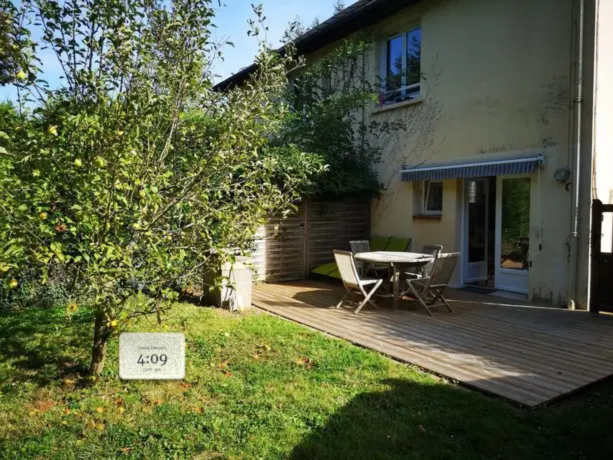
4:09
